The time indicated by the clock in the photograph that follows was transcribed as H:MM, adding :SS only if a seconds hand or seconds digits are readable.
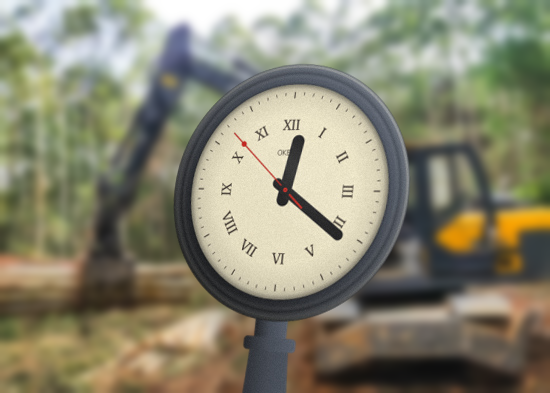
12:20:52
